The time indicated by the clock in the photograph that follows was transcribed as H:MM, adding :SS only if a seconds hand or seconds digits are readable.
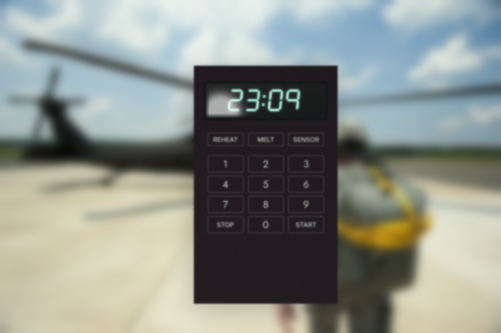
23:09
